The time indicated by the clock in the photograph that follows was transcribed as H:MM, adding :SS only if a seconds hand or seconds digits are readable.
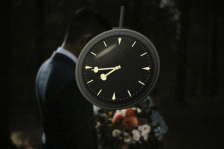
7:44
